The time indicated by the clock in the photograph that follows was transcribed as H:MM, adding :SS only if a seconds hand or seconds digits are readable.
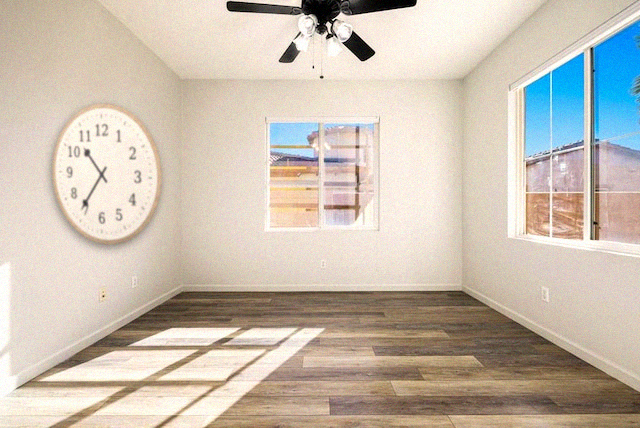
10:36
